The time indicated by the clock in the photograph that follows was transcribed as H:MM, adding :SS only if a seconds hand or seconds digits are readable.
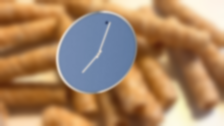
7:01
